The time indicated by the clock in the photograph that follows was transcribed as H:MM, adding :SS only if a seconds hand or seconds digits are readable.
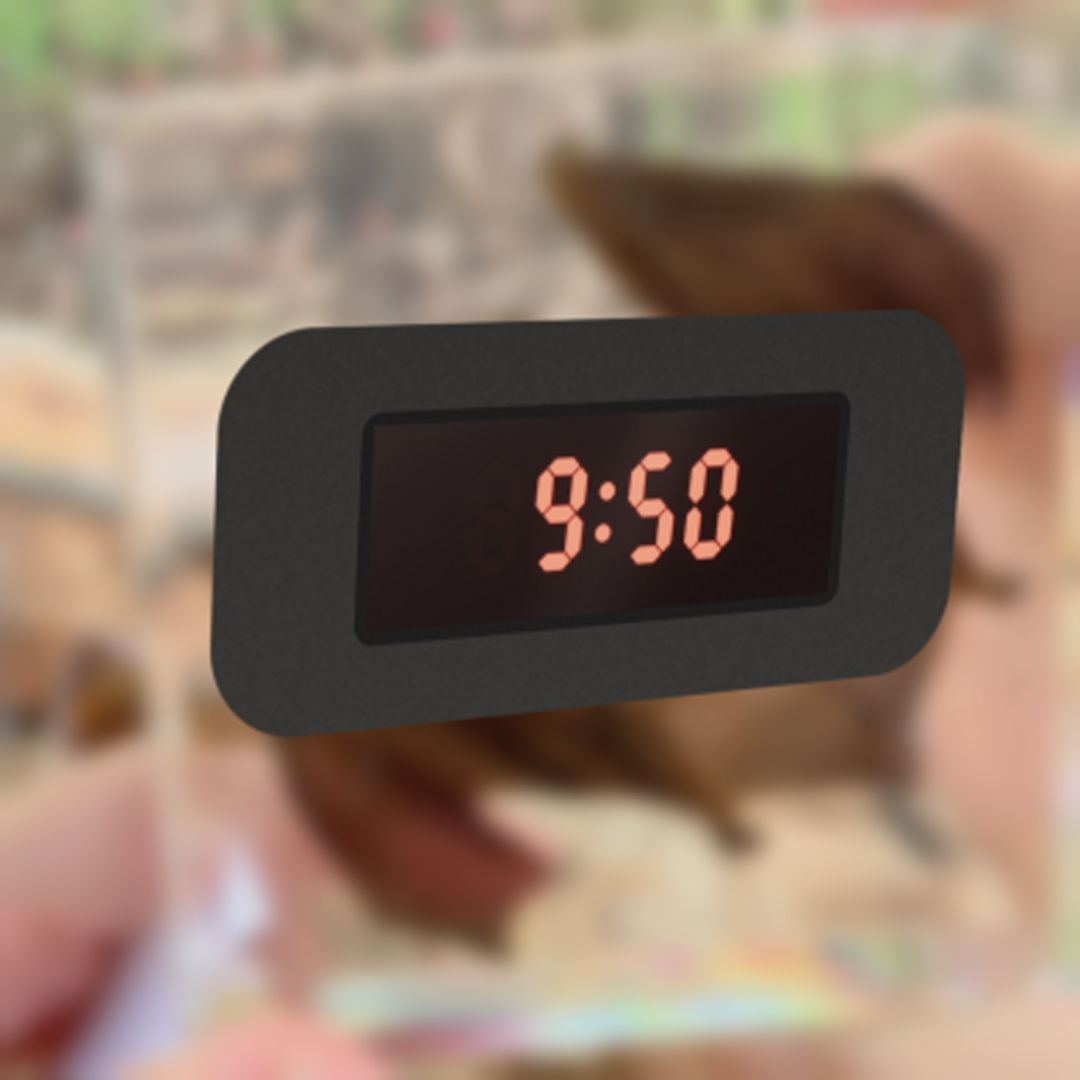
9:50
